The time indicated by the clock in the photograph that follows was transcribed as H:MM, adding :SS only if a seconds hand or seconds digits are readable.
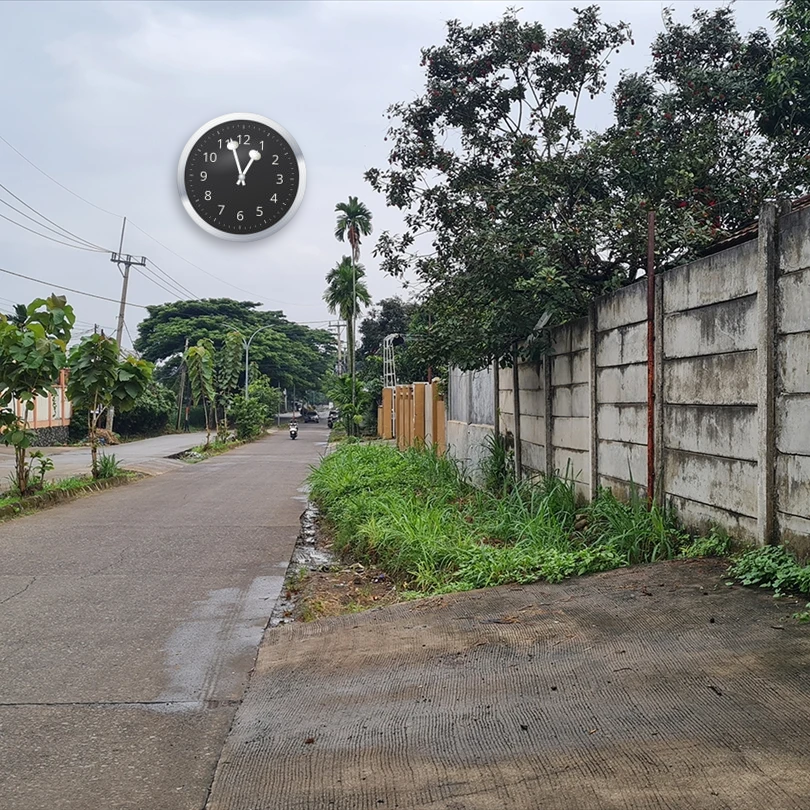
12:57
